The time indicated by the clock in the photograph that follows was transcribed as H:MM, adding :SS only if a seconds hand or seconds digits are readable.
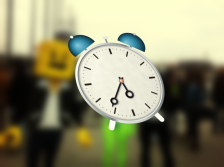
5:36
